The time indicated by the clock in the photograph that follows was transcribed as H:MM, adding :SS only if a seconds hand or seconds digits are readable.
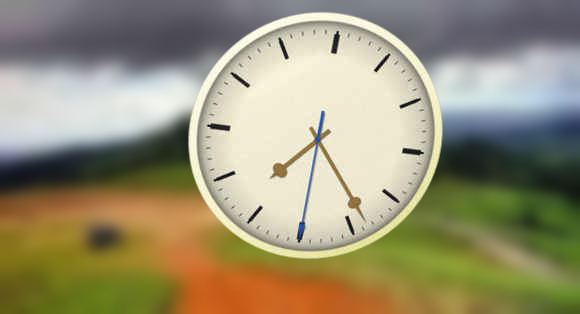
7:23:30
